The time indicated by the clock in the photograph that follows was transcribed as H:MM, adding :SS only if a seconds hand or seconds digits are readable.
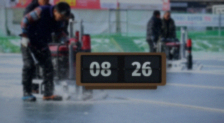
8:26
